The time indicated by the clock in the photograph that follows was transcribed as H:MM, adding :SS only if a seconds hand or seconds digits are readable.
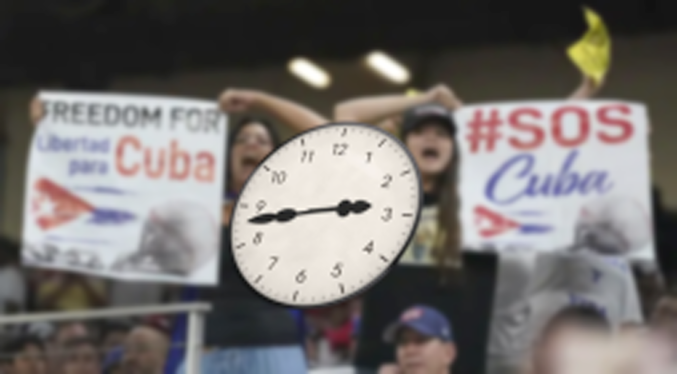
2:43
